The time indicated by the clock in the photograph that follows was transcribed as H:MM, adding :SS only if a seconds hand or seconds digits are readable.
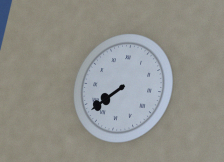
7:38
